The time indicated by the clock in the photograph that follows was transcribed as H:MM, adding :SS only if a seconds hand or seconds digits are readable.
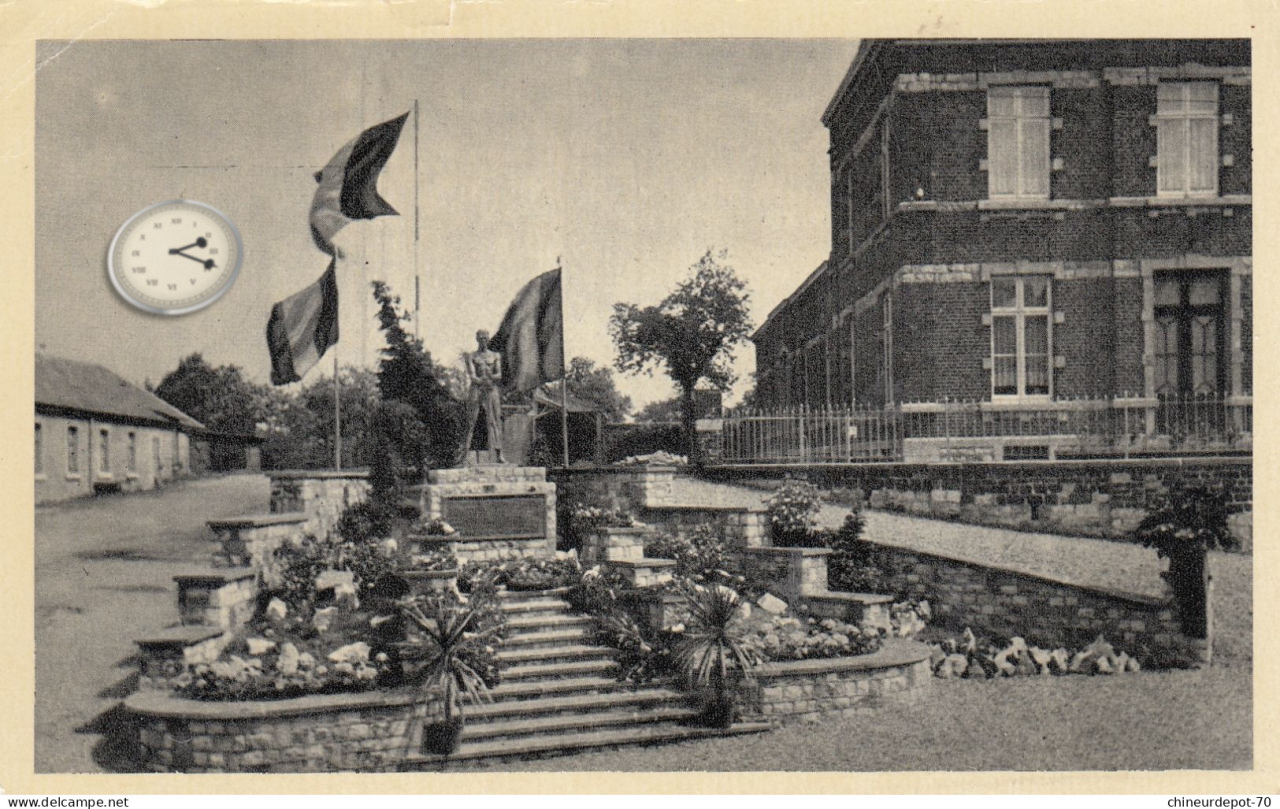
2:19
